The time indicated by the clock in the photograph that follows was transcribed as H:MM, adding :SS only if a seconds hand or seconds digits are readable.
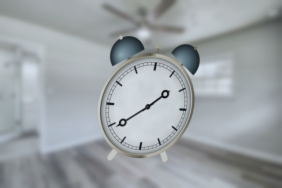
1:39
